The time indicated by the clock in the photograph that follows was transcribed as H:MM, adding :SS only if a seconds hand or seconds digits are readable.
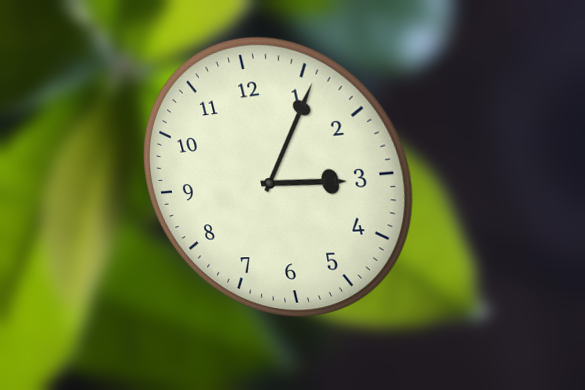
3:06
